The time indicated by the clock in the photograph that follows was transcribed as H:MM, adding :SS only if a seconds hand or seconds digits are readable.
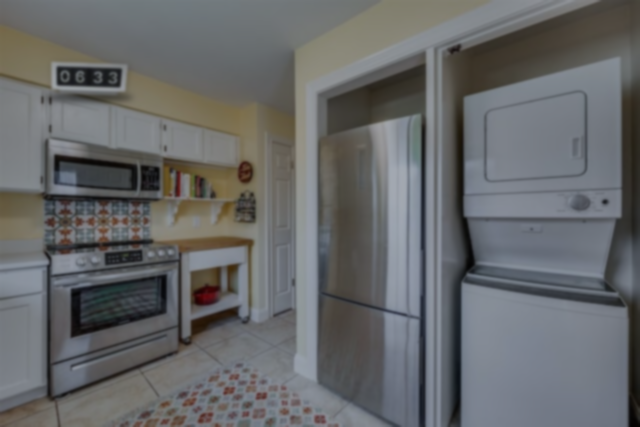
6:33
